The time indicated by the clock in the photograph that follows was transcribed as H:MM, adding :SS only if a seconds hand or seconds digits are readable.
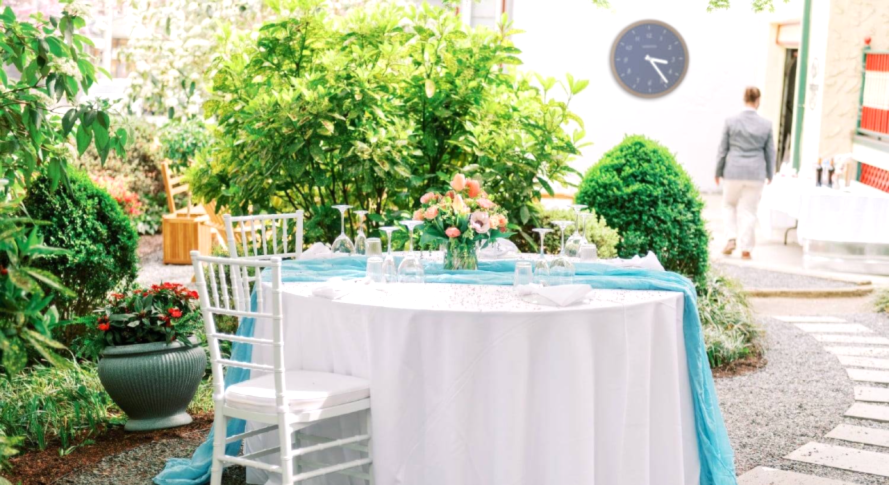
3:24
